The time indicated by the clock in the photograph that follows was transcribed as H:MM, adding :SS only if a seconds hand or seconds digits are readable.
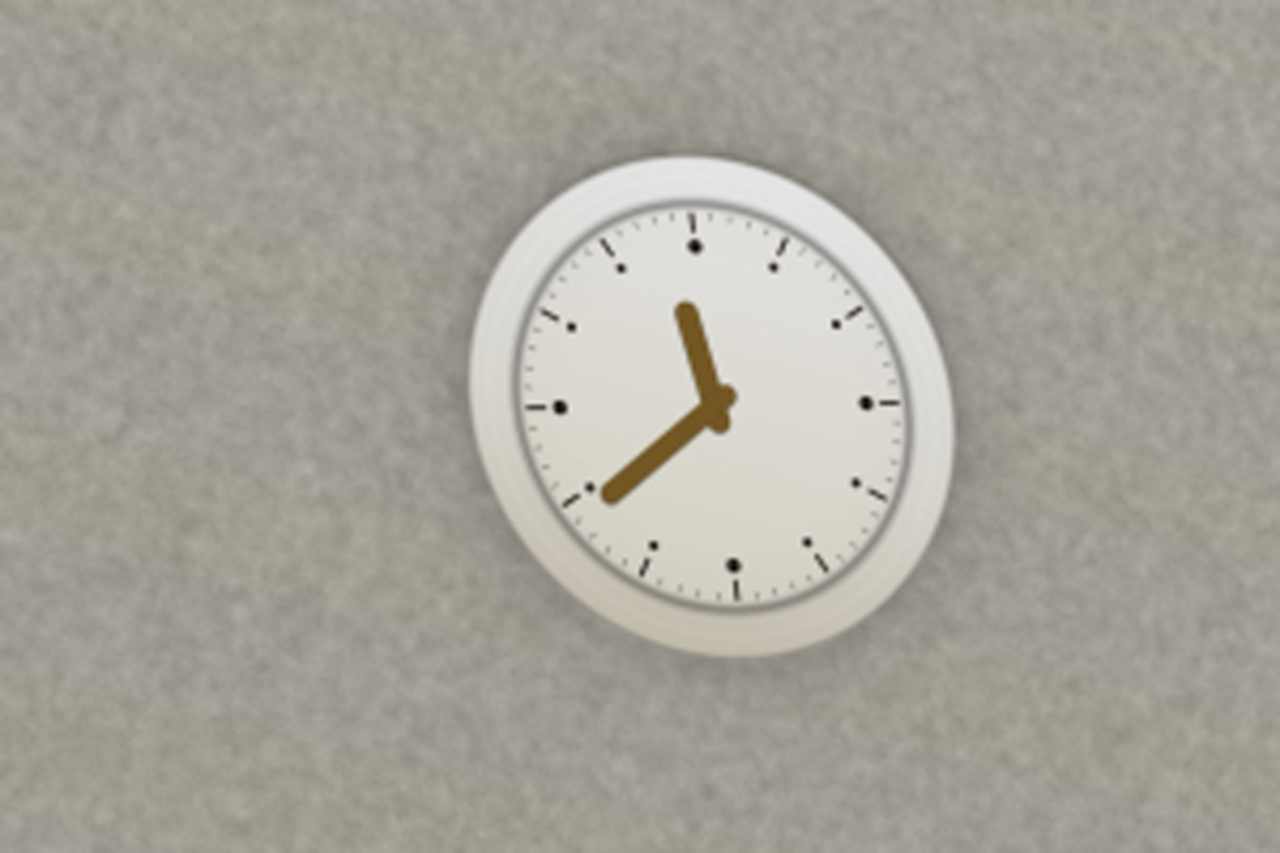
11:39
